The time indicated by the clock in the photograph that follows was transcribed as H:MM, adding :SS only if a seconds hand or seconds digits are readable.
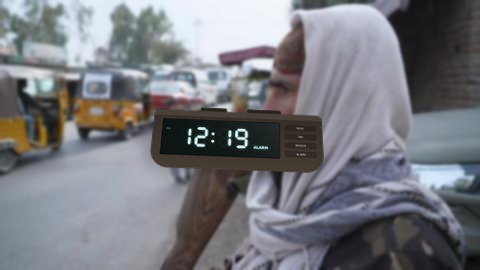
12:19
